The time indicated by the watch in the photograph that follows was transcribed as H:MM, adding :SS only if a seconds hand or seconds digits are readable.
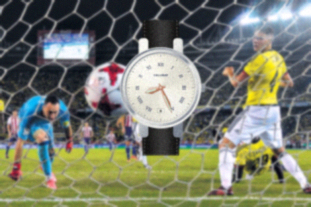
8:26
